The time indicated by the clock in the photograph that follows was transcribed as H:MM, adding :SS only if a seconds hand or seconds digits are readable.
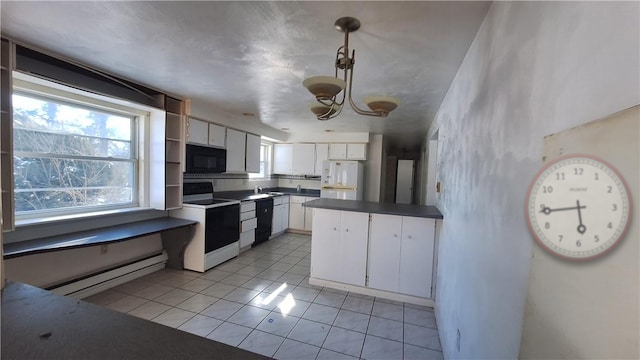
5:44
